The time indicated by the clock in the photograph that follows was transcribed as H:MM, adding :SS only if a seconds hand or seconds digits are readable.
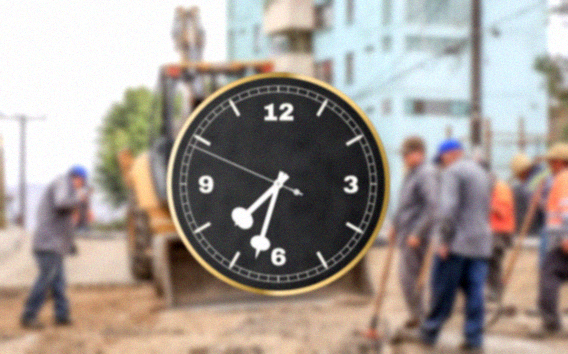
7:32:49
